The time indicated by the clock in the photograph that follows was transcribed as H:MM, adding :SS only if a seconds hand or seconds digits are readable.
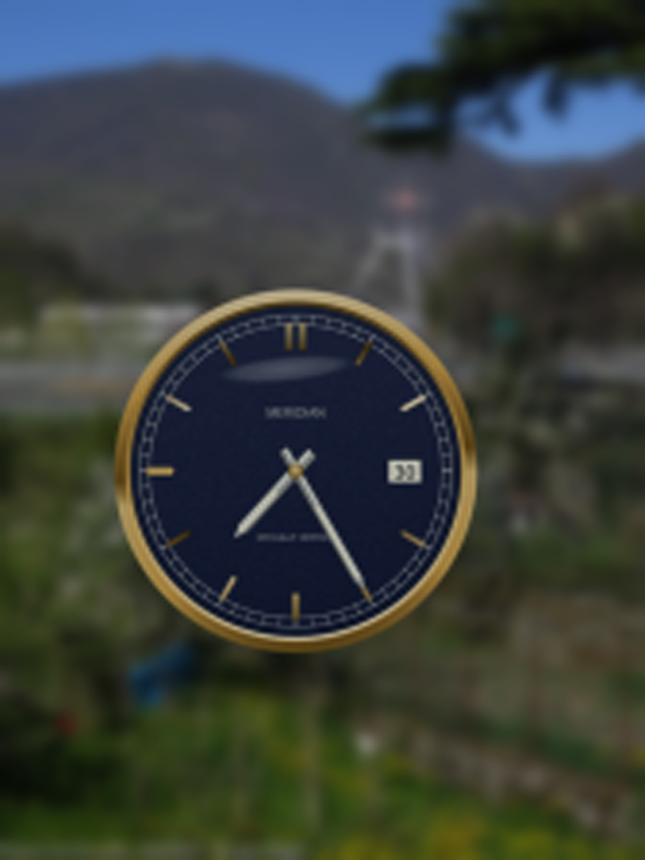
7:25
